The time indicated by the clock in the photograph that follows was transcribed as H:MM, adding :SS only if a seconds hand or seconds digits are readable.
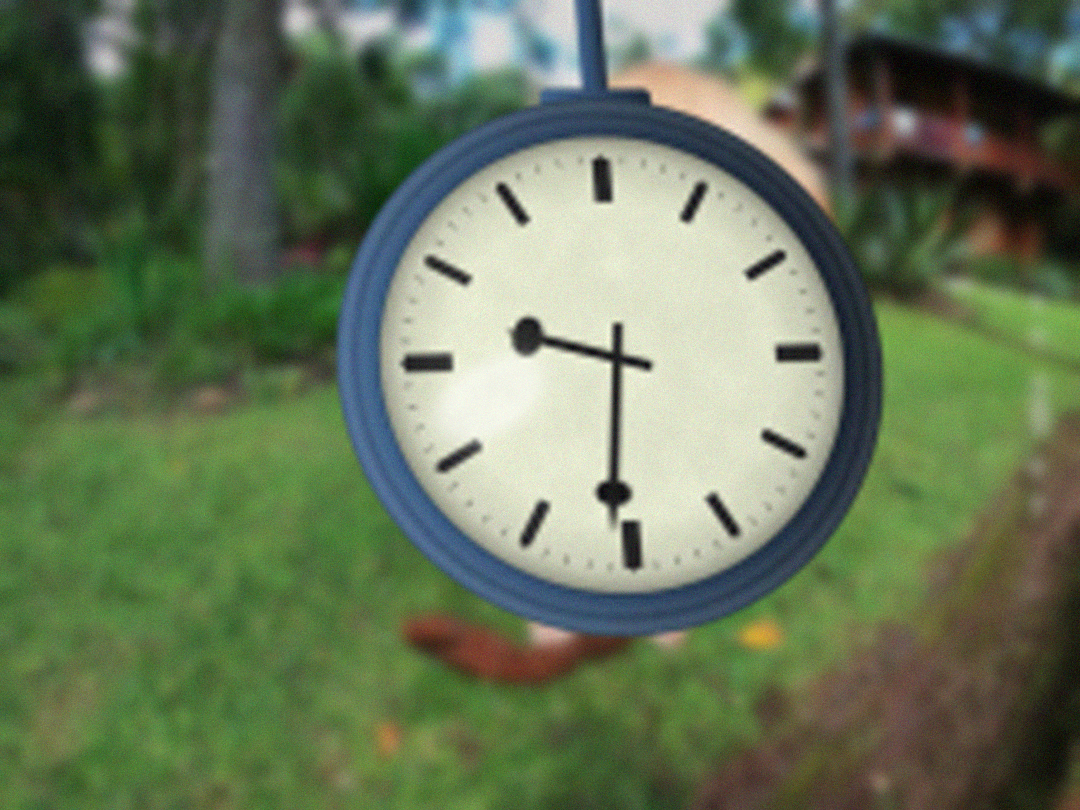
9:31
